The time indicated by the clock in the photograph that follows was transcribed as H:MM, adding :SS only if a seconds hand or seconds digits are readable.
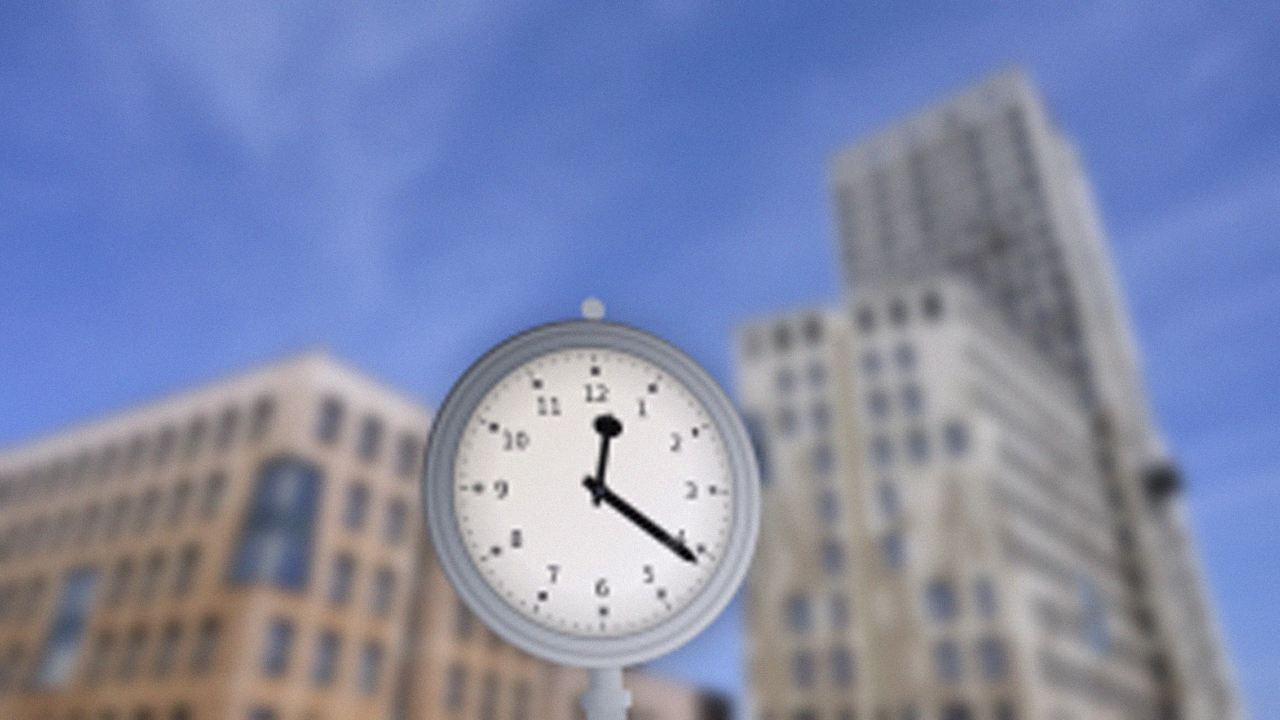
12:21
